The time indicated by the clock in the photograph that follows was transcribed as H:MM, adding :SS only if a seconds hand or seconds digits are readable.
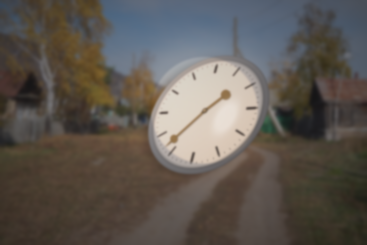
1:37
